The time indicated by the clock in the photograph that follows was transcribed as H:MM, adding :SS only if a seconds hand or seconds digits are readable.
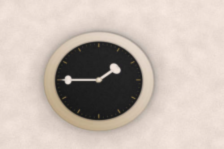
1:45
